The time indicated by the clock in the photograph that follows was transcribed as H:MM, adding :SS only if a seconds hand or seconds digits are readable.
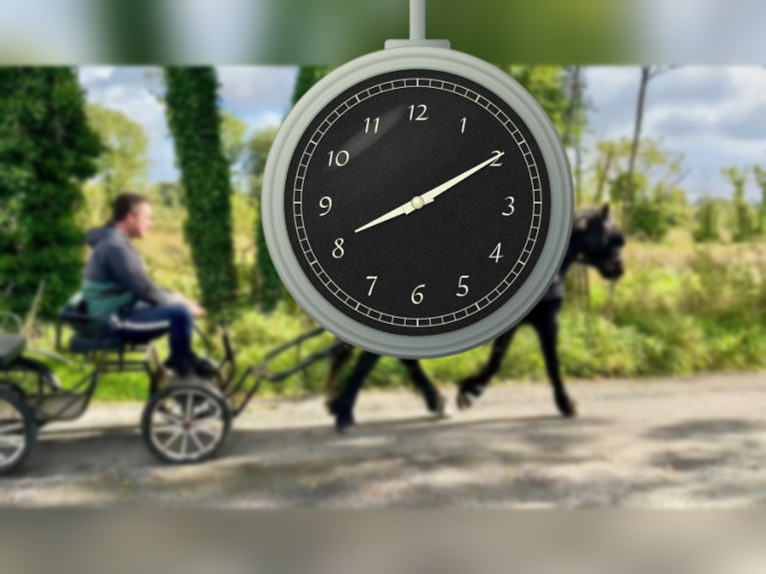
8:10
